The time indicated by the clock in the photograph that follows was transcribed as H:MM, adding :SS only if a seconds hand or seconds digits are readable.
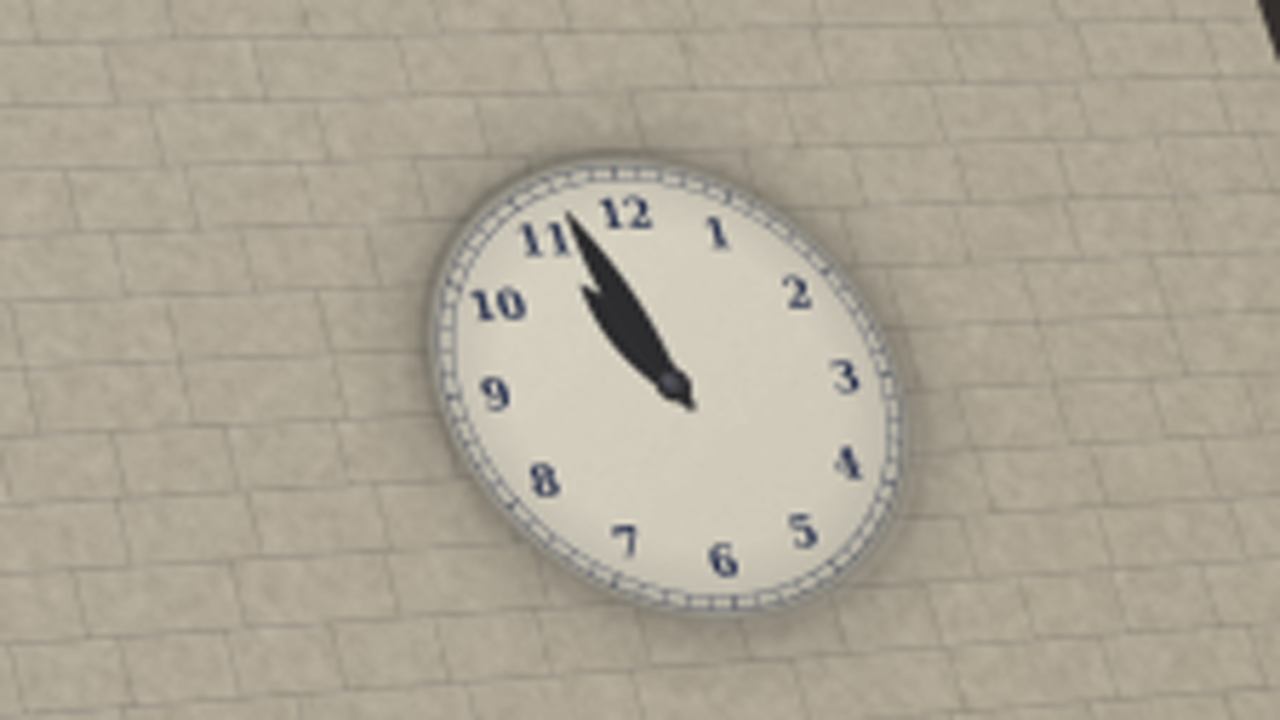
10:57
